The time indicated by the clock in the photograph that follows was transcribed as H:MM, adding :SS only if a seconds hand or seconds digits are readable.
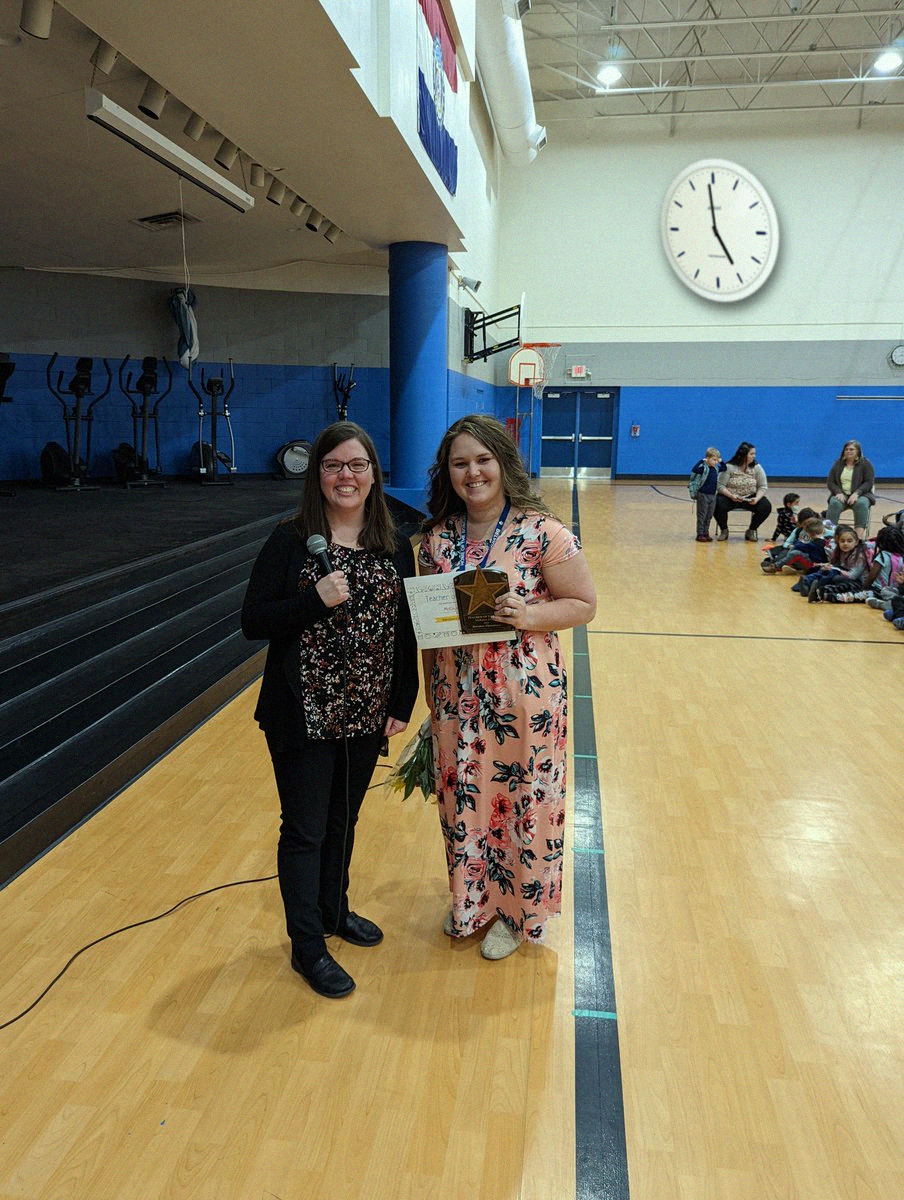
4:59
